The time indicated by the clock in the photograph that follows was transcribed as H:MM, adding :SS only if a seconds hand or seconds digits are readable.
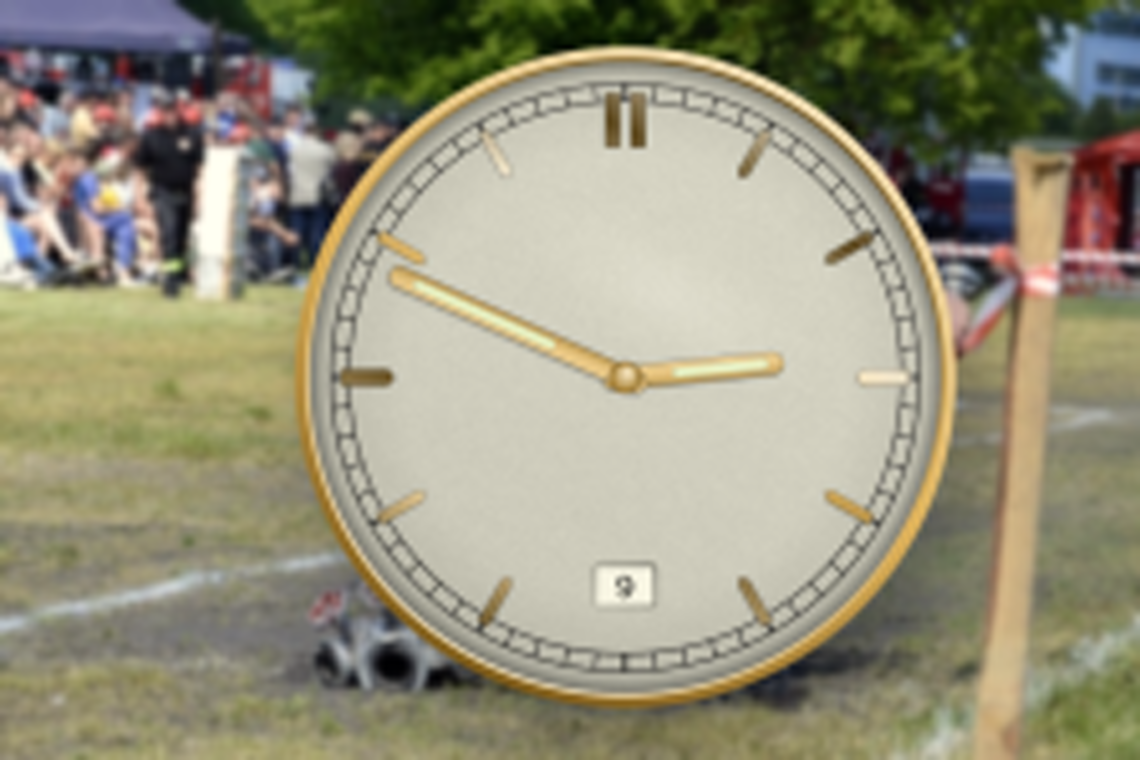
2:49
